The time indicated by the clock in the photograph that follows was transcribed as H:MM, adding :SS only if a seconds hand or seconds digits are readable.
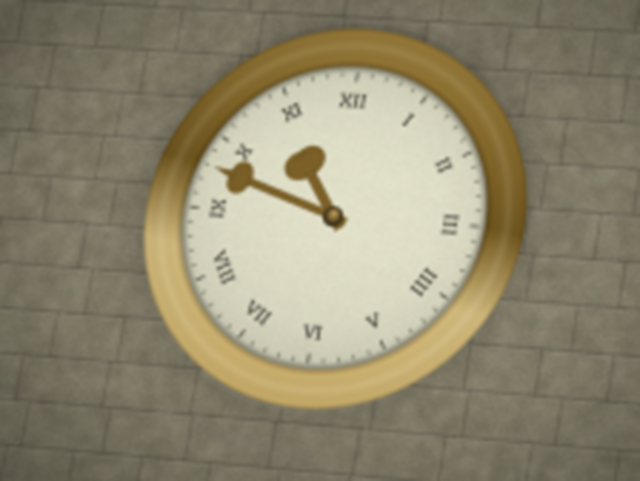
10:48
